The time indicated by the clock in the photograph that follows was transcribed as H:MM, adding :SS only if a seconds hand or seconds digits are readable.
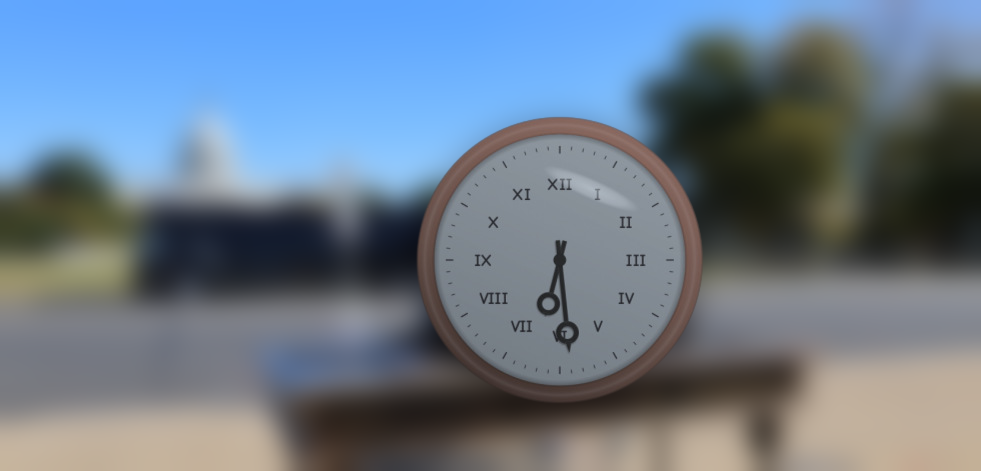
6:29
